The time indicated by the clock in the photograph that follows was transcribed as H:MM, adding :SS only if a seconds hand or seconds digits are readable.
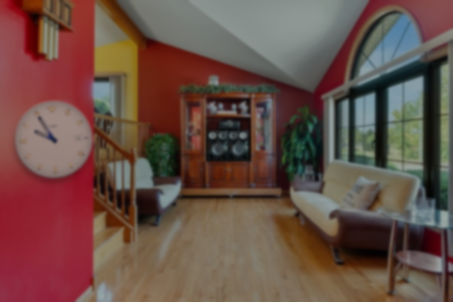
9:55
